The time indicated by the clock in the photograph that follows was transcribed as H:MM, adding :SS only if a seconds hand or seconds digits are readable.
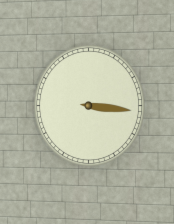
3:16
